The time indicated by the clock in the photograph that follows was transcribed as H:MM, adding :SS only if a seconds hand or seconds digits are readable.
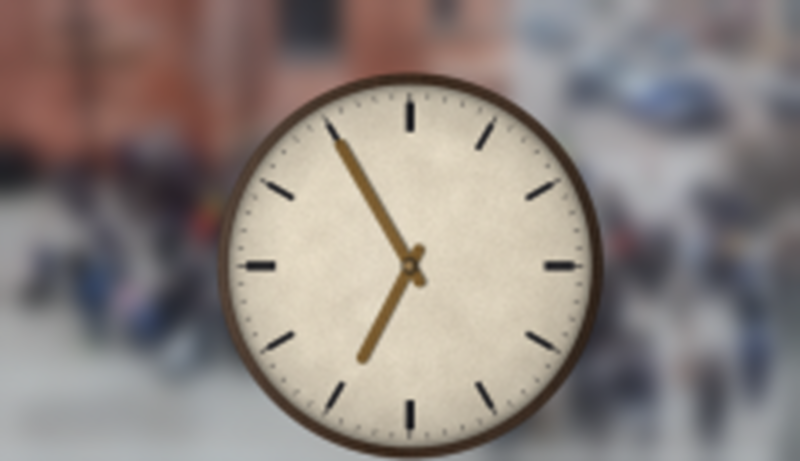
6:55
